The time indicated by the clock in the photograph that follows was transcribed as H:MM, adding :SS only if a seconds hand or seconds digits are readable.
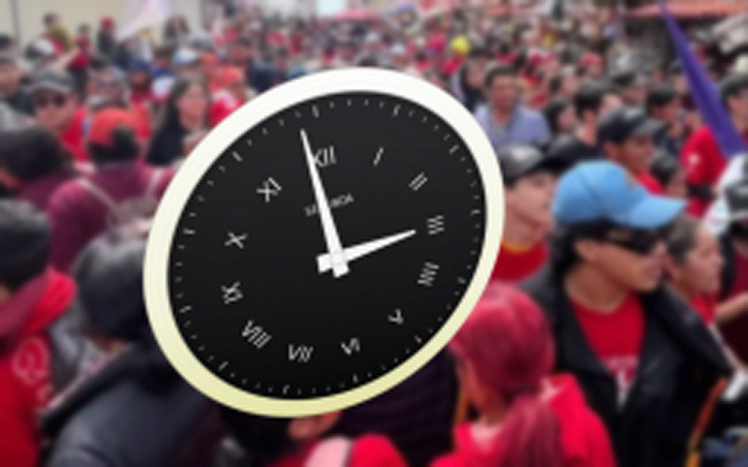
2:59
